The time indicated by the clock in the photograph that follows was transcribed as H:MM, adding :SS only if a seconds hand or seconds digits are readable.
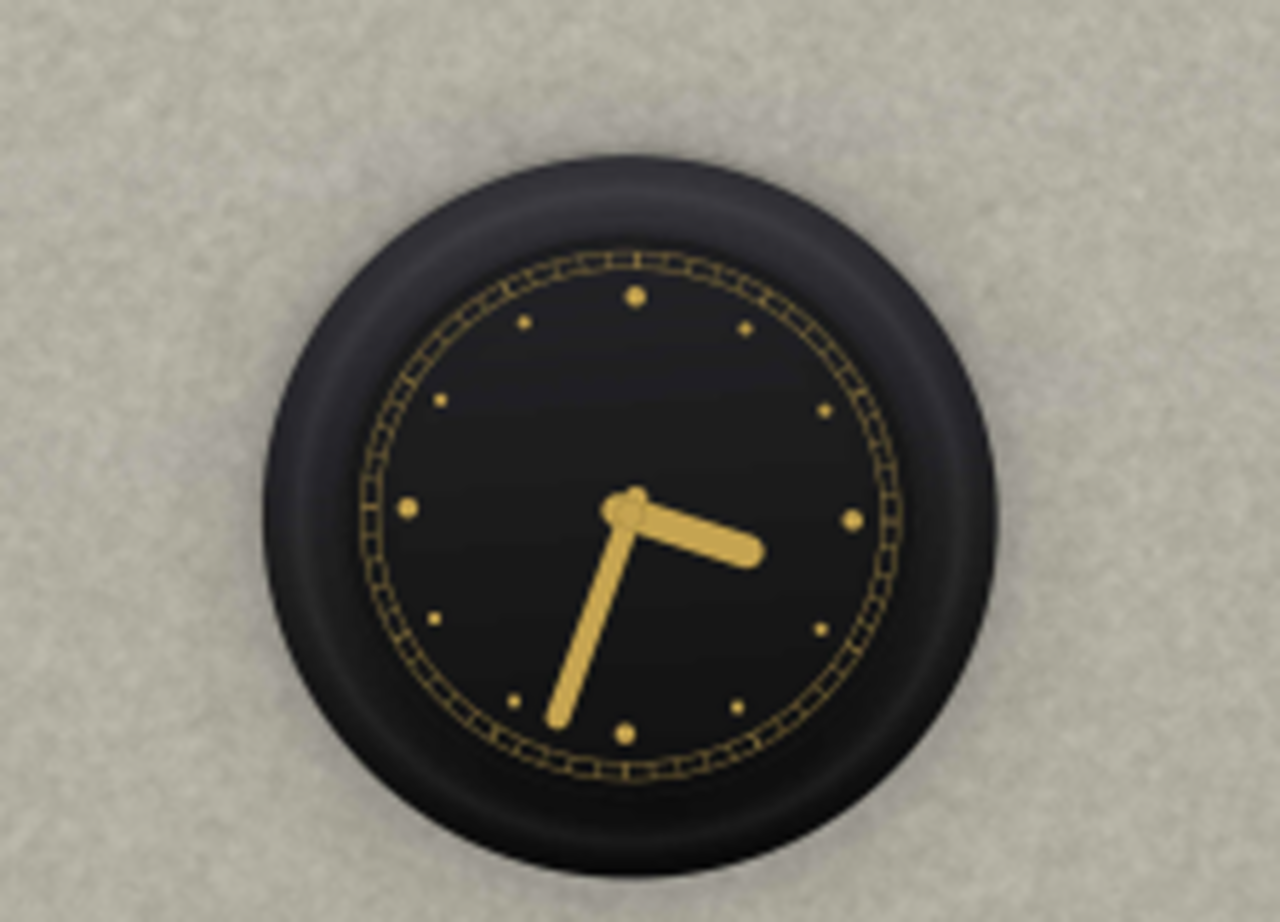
3:33
